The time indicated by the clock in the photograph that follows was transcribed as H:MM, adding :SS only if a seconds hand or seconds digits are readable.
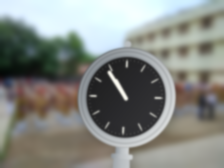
10:54
